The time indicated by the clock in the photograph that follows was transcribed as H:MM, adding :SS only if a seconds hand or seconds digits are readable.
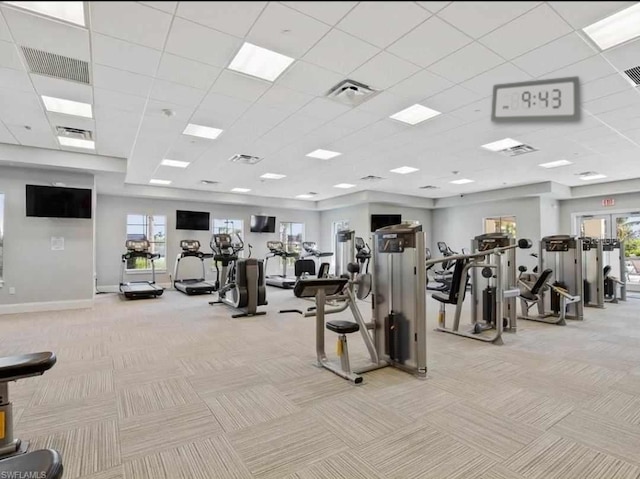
9:43
